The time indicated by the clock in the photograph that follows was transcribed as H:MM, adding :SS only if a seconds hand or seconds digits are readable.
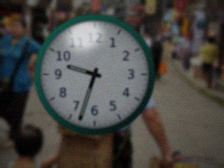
9:33
